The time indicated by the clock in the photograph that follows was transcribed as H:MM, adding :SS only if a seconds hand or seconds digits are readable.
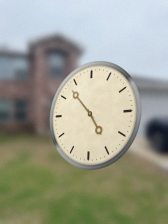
4:53
